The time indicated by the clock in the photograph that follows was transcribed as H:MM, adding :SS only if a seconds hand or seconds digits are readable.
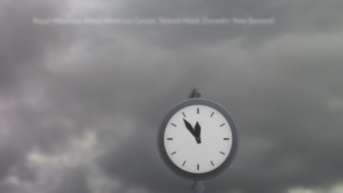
11:54
